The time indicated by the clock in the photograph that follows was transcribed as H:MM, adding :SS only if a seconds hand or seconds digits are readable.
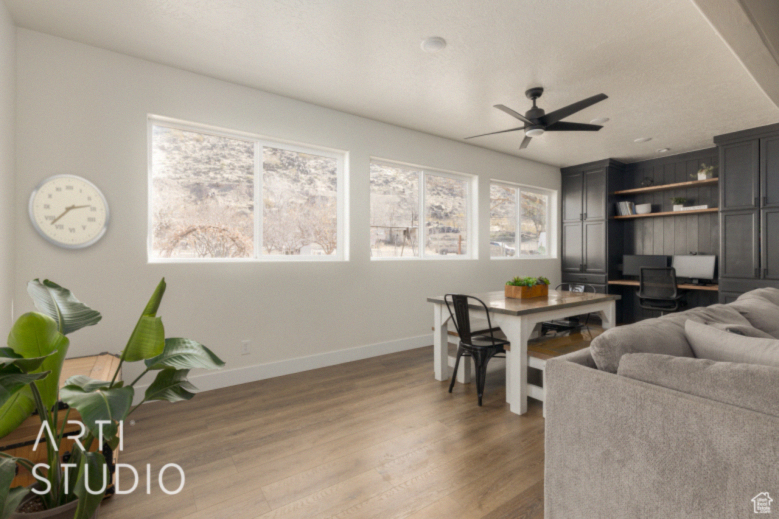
2:38
